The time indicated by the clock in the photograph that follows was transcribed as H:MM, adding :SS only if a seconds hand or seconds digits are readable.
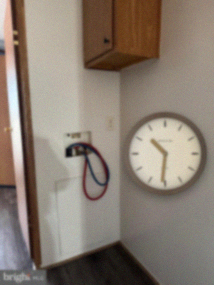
10:31
